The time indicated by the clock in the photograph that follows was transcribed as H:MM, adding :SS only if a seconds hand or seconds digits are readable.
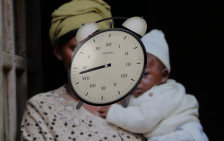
8:43
